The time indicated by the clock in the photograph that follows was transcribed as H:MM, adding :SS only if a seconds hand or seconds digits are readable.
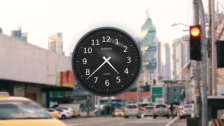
4:38
